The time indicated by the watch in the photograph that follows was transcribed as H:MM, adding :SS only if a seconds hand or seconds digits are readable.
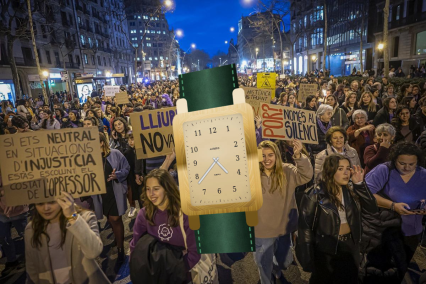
4:38
